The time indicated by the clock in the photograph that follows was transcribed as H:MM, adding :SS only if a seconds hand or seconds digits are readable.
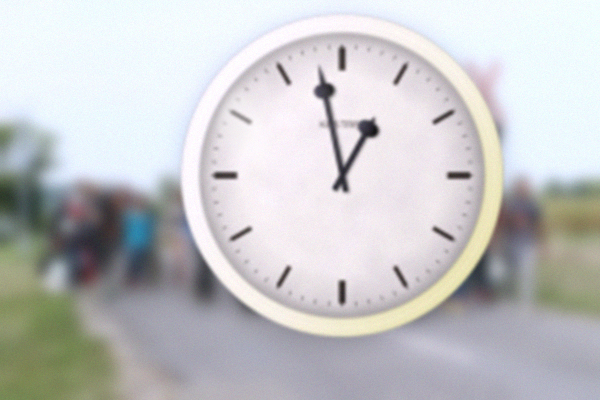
12:58
